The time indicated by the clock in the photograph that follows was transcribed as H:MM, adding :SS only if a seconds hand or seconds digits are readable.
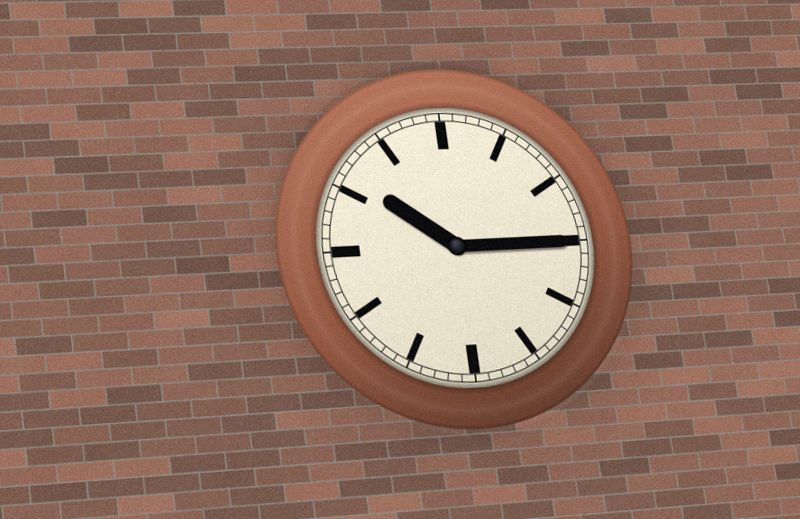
10:15
